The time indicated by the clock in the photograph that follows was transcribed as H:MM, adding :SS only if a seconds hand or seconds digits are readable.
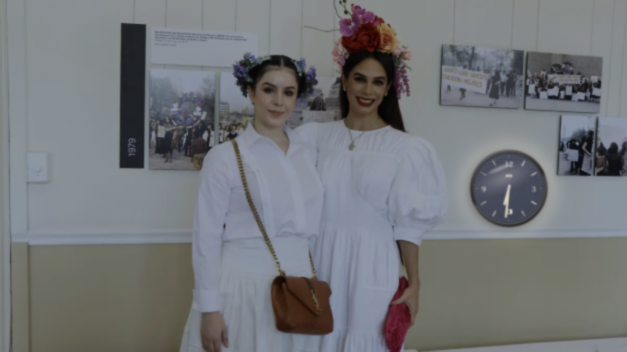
6:31
